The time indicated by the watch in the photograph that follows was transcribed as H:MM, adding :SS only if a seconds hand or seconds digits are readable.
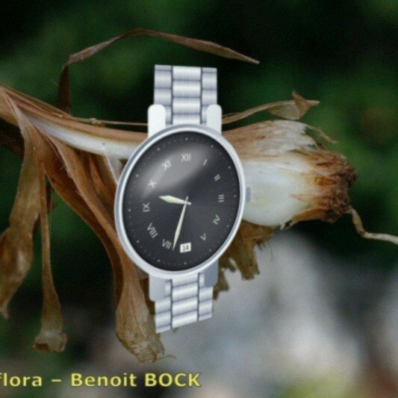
9:33
